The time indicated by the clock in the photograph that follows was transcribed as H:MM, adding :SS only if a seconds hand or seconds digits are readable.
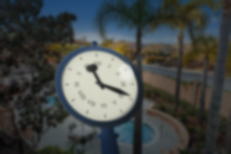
11:19
